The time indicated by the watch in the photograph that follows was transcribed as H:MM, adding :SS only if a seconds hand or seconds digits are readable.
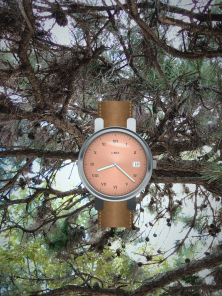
8:22
